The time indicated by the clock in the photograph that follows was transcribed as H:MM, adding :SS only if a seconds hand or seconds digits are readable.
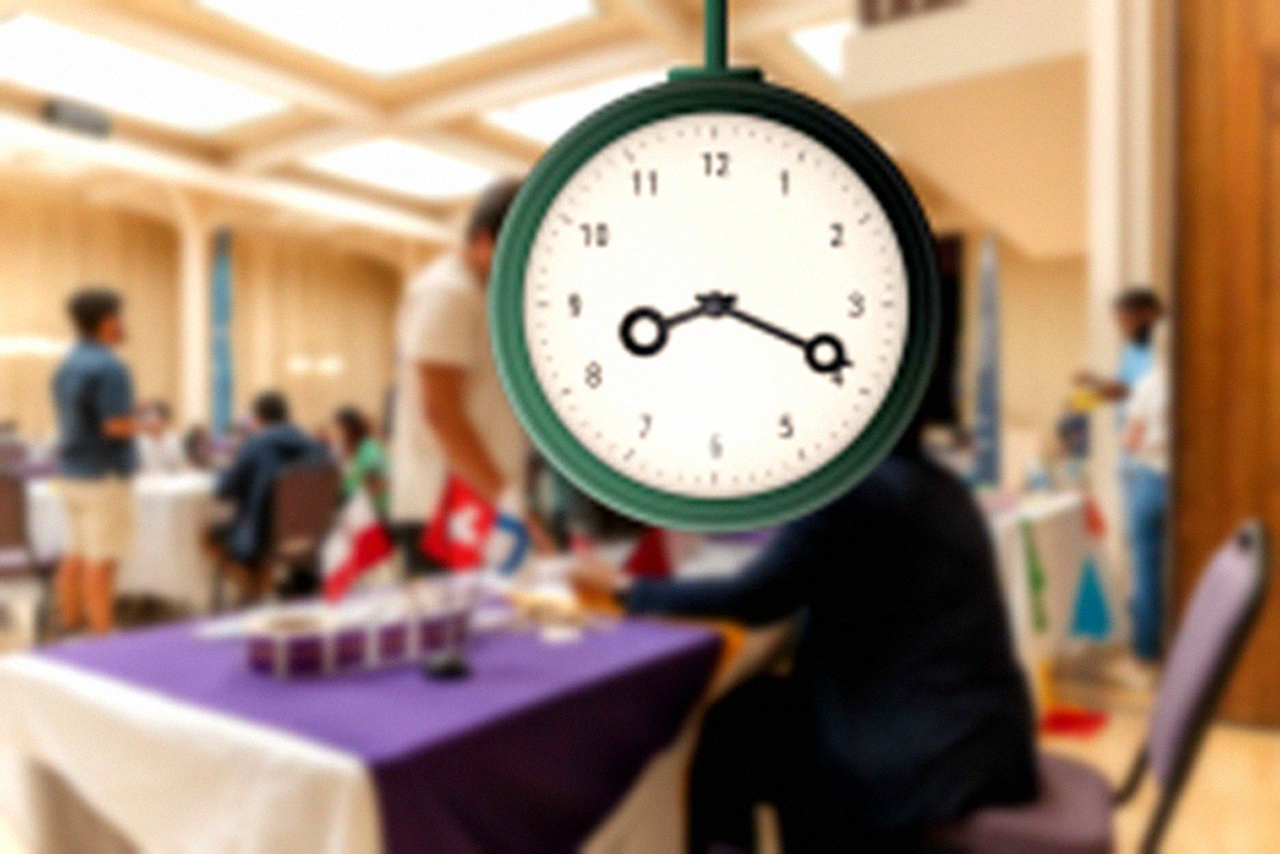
8:19
